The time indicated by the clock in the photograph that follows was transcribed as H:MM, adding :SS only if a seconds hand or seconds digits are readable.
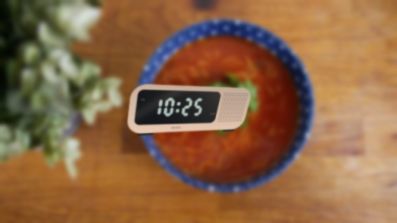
10:25
